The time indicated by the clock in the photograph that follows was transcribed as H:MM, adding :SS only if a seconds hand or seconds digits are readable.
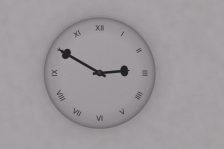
2:50
